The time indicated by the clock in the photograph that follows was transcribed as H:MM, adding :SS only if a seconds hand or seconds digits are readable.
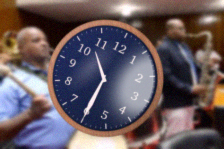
10:30
